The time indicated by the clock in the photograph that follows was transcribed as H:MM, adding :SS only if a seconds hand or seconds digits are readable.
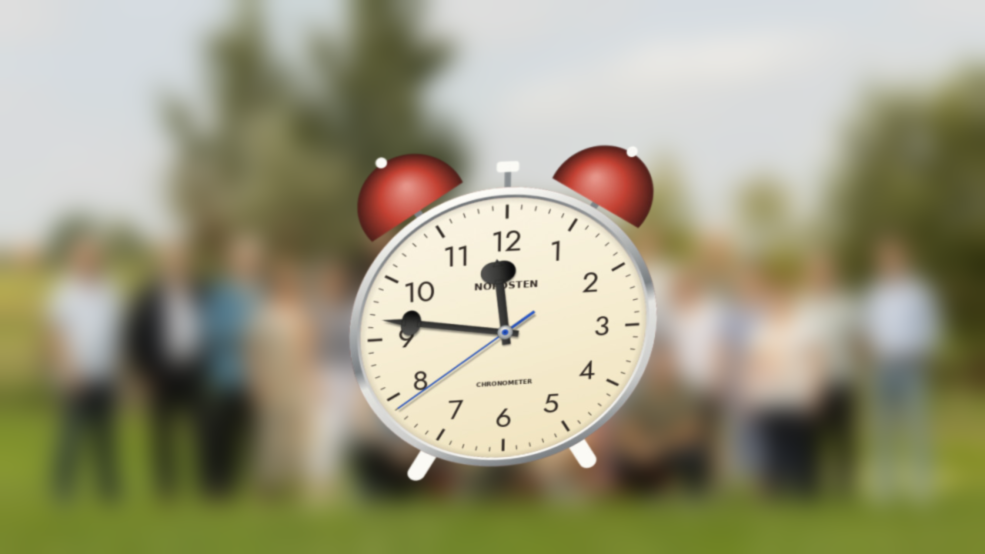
11:46:39
